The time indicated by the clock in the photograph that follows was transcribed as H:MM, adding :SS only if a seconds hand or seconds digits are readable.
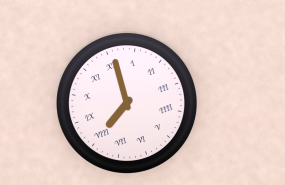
8:01
